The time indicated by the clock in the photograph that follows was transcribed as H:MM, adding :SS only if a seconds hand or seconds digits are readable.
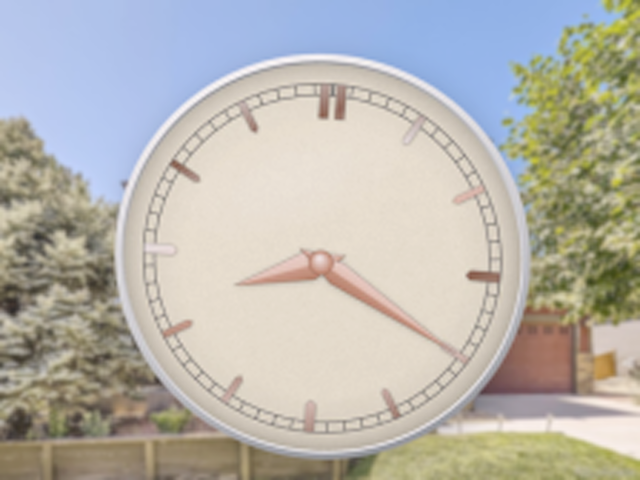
8:20
